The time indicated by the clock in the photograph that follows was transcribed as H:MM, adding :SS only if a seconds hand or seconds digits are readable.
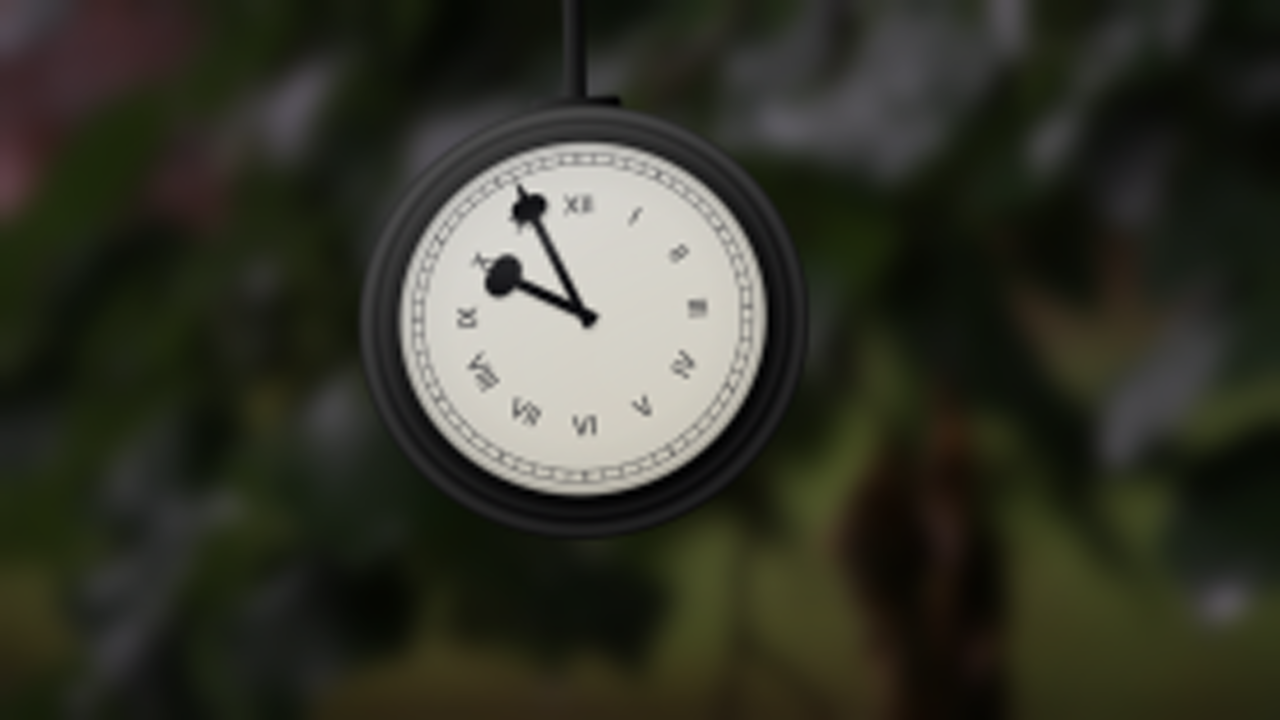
9:56
